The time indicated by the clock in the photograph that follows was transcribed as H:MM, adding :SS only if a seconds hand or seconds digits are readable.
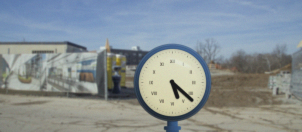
5:22
